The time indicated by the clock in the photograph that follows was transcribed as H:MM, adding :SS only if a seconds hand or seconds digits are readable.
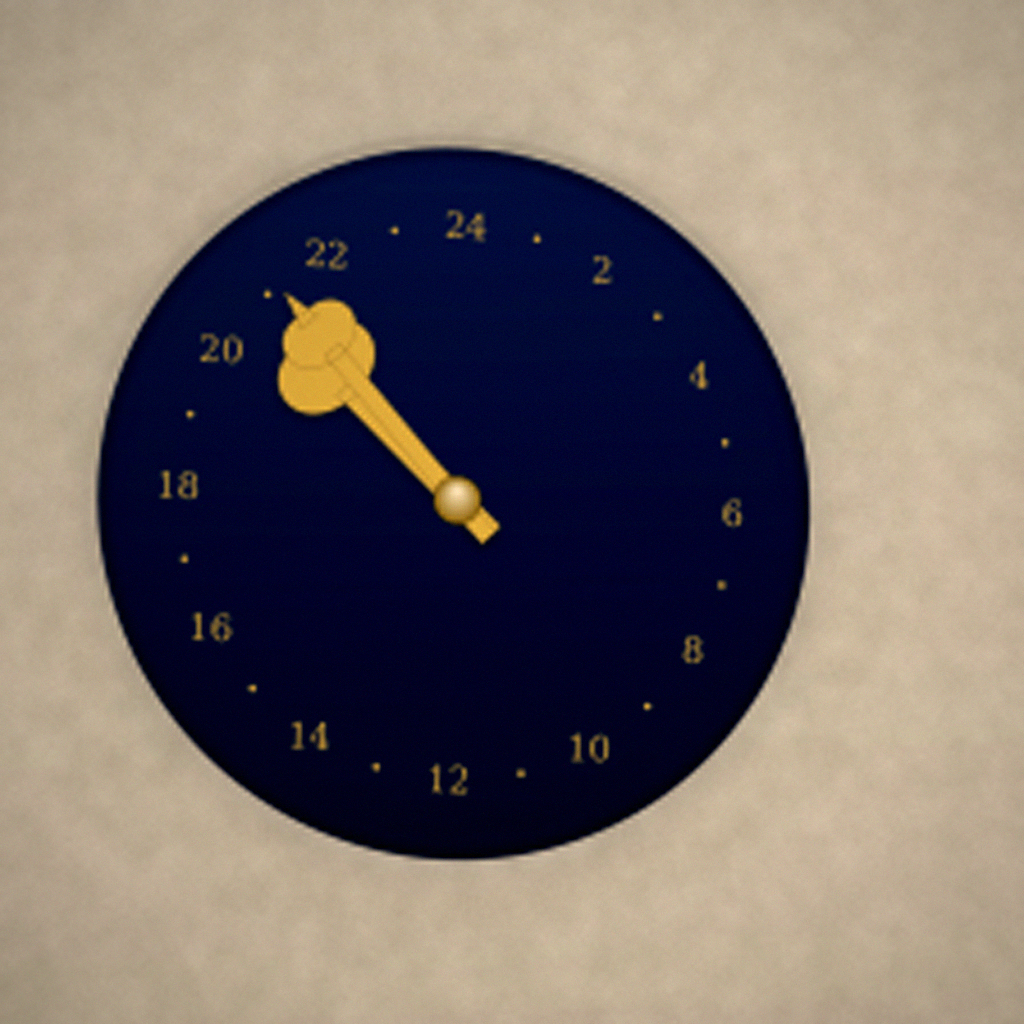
20:53
